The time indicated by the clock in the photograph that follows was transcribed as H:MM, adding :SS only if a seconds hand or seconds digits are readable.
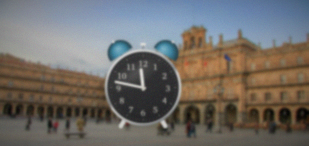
11:47
